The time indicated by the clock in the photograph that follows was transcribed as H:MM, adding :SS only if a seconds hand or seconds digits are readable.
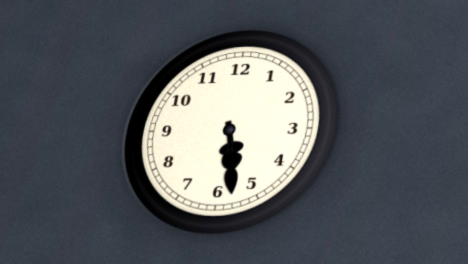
5:28
